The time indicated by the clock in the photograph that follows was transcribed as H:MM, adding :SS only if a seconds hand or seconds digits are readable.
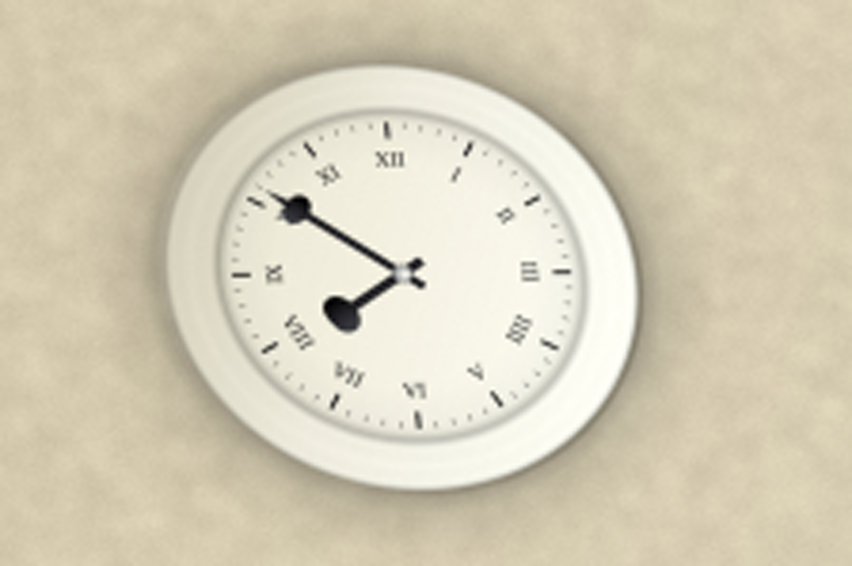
7:51
